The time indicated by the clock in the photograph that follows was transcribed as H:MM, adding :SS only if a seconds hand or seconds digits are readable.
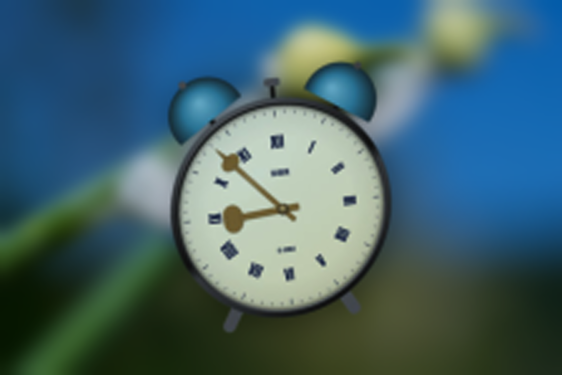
8:53
